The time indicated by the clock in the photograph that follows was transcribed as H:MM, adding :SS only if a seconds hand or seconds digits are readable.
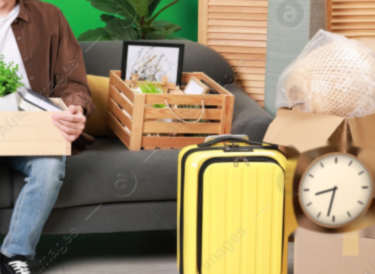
8:32
